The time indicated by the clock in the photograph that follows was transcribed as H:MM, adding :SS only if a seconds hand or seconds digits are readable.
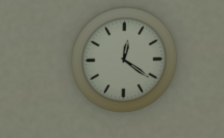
12:21
